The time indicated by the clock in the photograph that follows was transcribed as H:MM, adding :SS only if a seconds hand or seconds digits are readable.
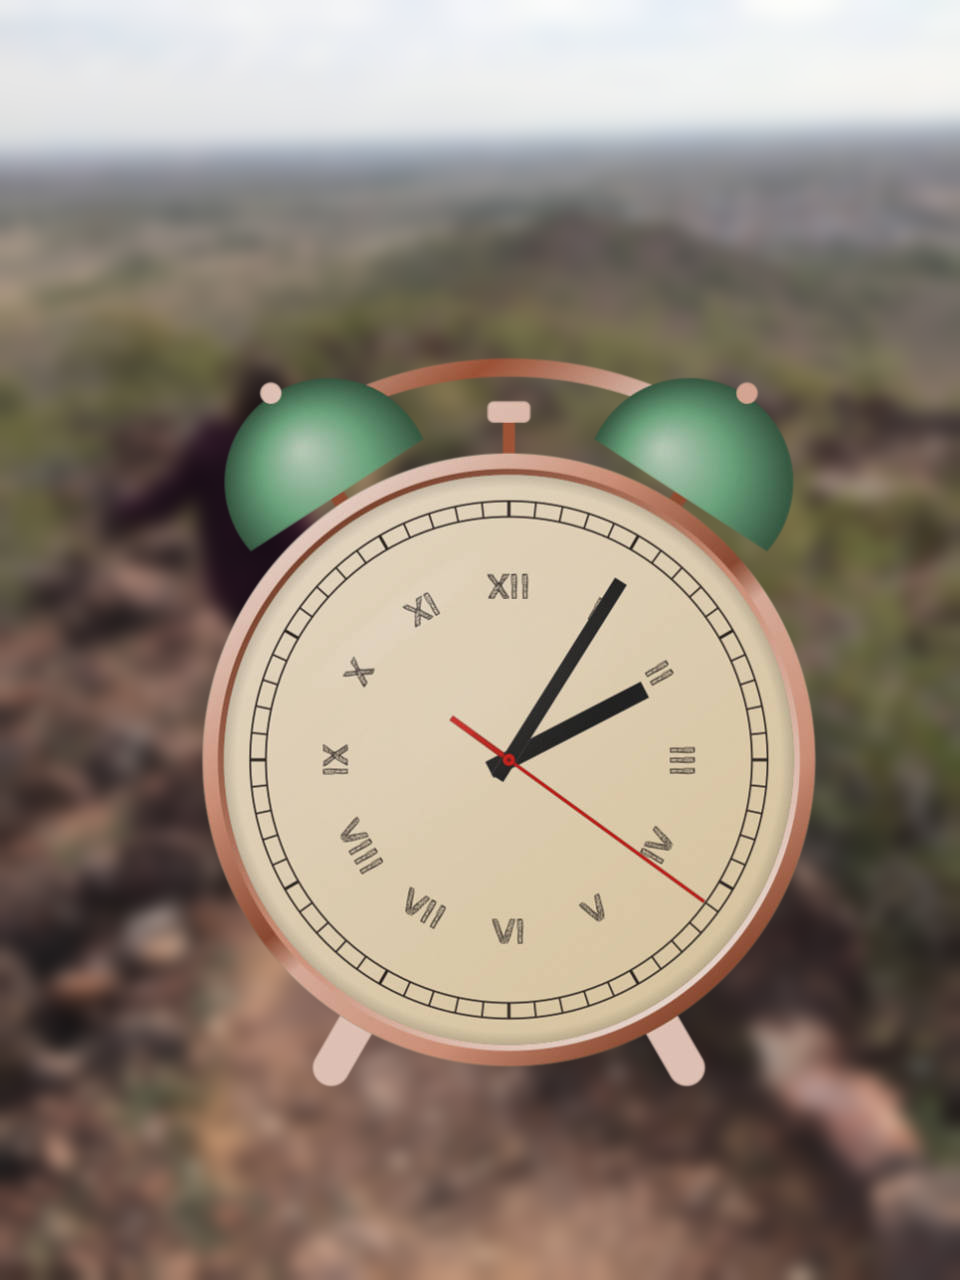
2:05:21
